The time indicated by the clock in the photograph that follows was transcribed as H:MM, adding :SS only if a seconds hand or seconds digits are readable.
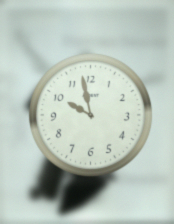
9:58
